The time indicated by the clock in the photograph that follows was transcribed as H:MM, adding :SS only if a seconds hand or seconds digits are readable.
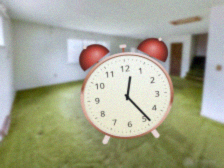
12:24
